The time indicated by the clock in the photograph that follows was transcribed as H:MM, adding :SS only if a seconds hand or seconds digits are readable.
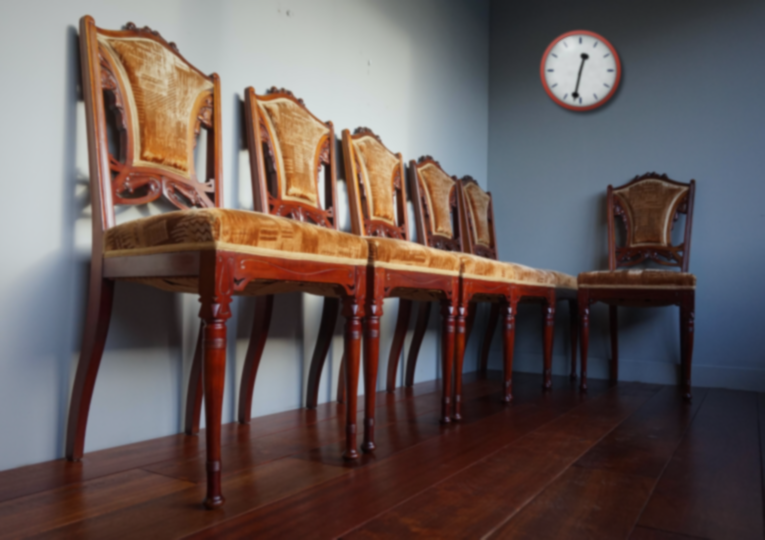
12:32
